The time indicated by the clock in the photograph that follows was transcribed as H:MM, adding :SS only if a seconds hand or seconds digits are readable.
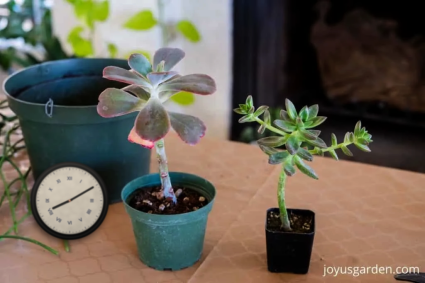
8:10
